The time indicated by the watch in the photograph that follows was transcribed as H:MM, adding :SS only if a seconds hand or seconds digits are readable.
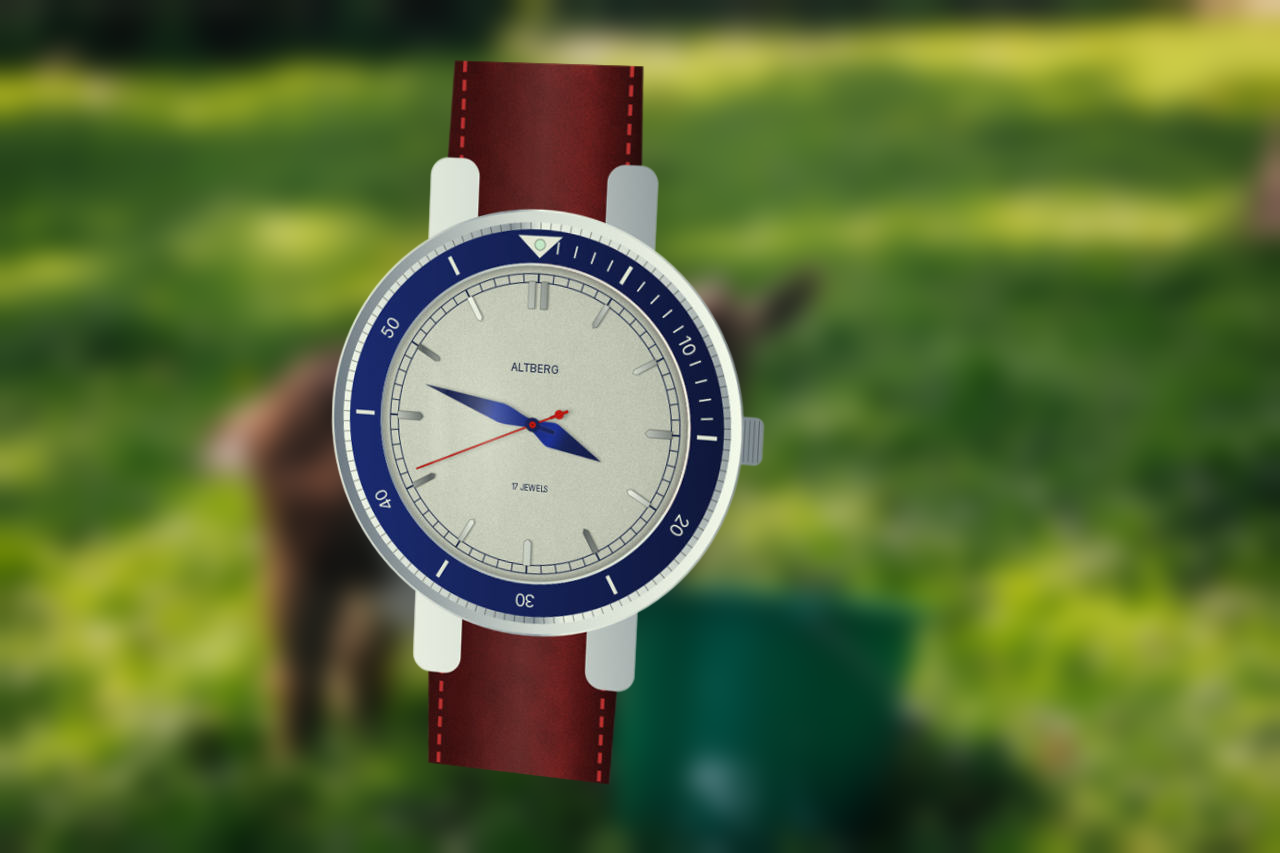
3:47:41
